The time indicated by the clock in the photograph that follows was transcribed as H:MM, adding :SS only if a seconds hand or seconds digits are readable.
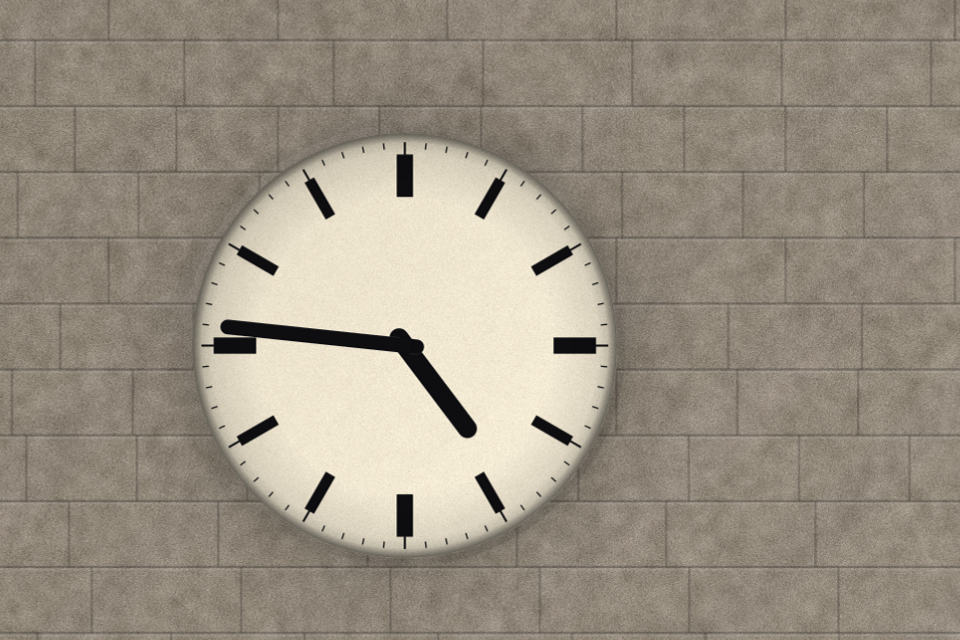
4:46
